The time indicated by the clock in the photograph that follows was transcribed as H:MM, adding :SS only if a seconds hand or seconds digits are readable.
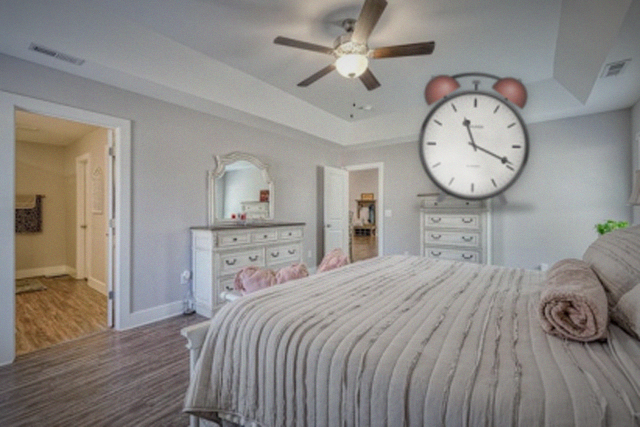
11:19
